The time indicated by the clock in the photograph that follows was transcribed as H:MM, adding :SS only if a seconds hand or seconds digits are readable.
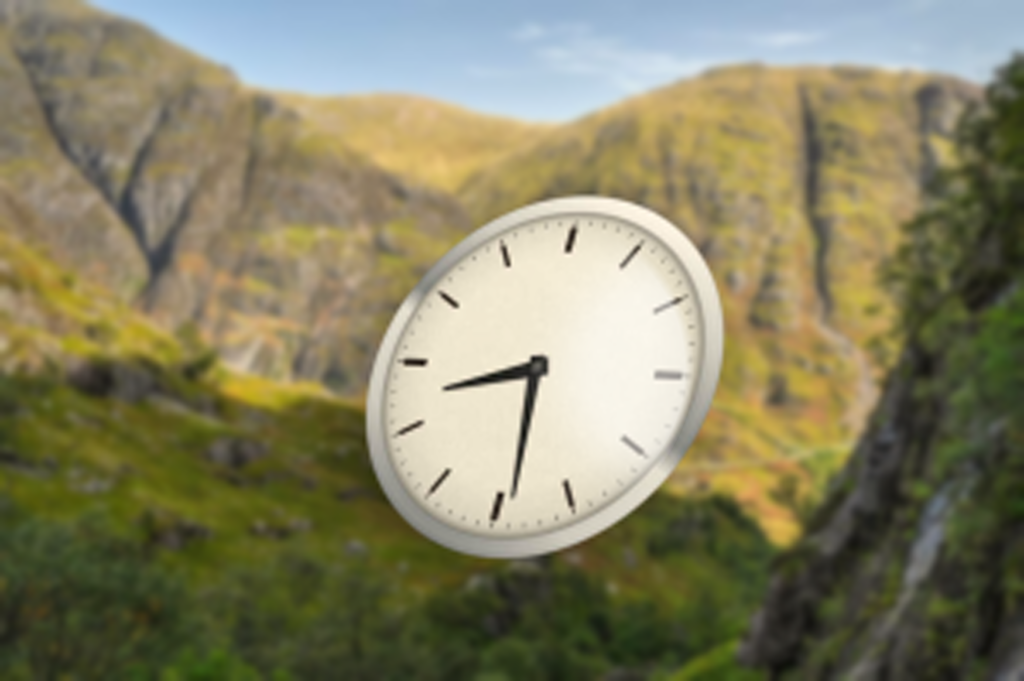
8:29
